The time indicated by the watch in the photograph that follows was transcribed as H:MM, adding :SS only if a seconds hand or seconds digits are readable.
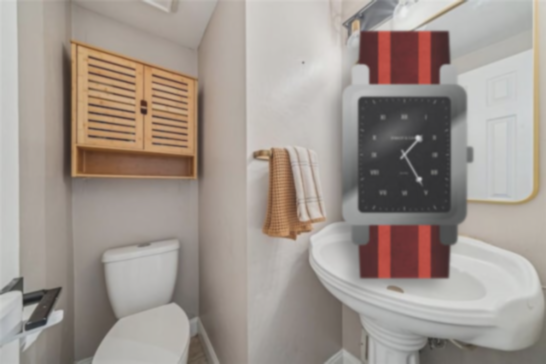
1:25
